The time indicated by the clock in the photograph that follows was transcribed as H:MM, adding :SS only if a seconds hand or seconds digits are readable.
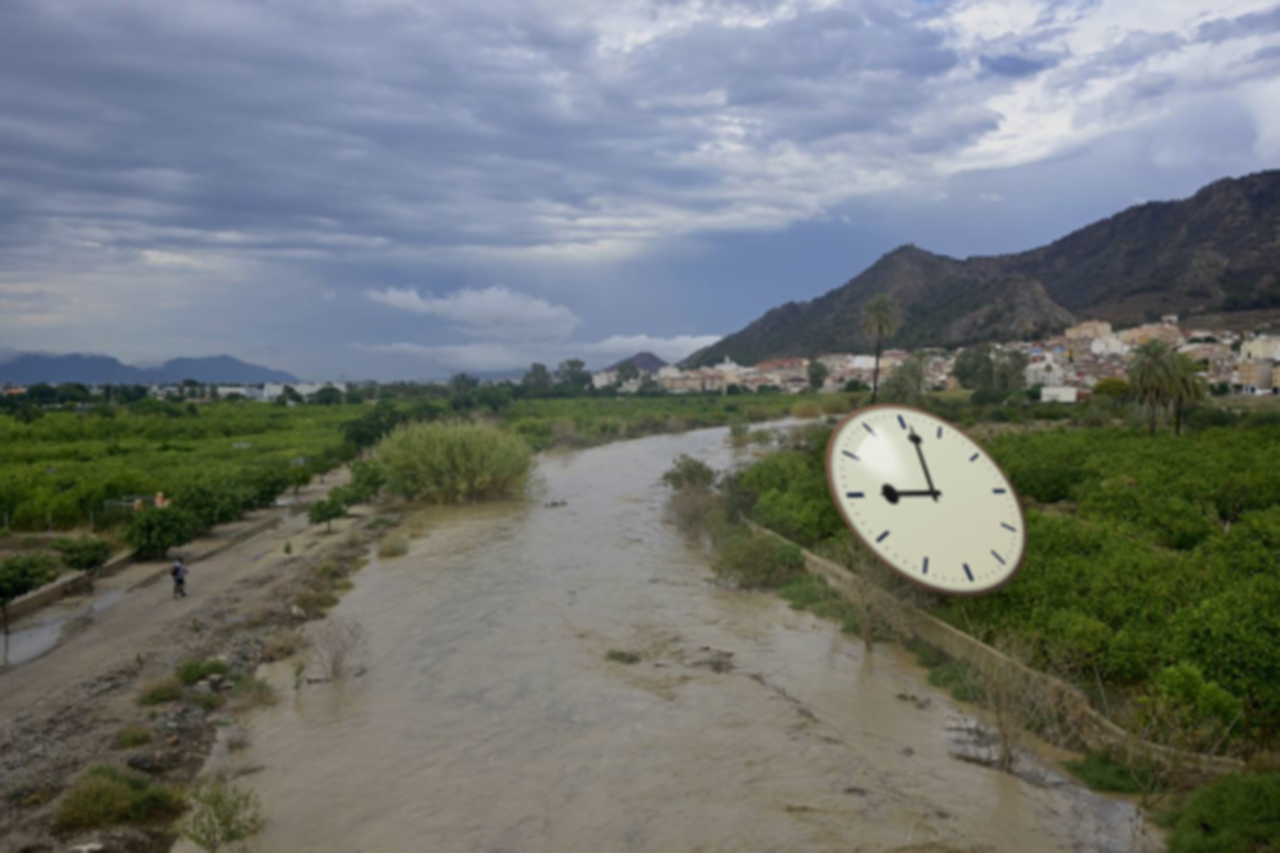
9:01
